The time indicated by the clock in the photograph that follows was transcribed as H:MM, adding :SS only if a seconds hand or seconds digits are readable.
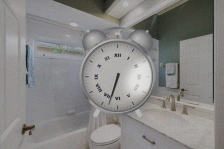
6:33
